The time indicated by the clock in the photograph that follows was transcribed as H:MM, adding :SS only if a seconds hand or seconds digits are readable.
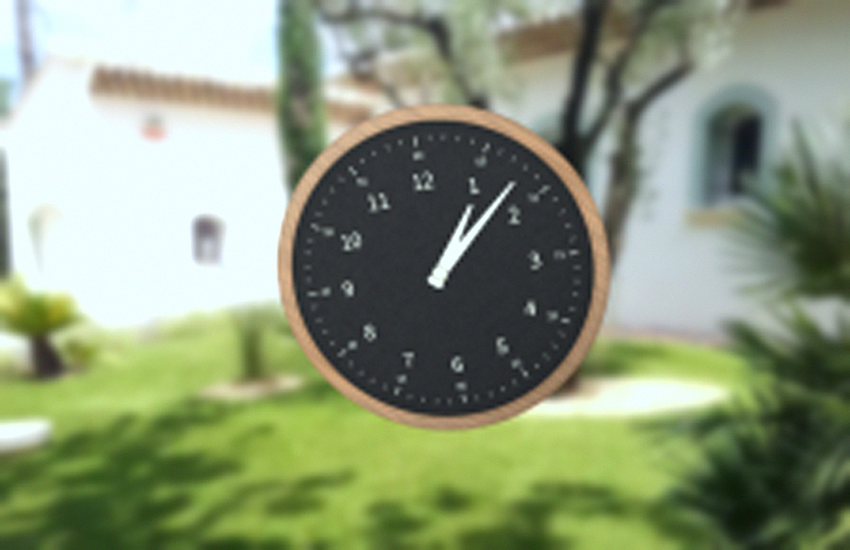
1:08
